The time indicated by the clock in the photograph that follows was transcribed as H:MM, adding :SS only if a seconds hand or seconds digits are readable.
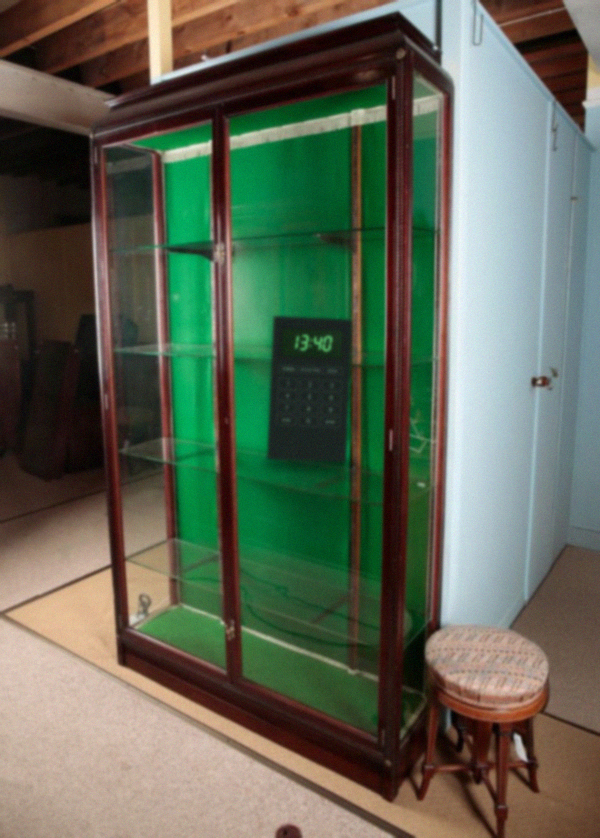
13:40
